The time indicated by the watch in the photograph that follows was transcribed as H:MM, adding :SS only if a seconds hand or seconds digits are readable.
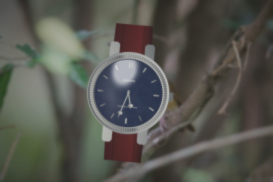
5:33
